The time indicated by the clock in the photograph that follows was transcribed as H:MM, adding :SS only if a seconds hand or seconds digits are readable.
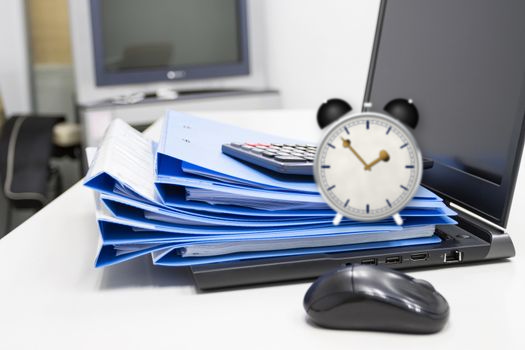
1:53
